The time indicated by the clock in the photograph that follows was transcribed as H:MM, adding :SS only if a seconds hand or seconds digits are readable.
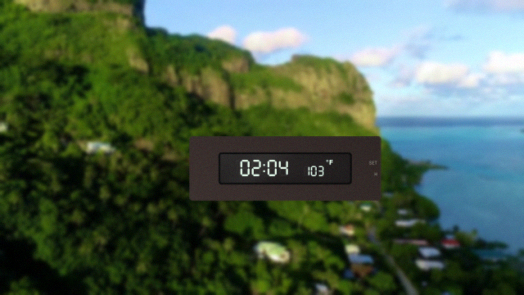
2:04
